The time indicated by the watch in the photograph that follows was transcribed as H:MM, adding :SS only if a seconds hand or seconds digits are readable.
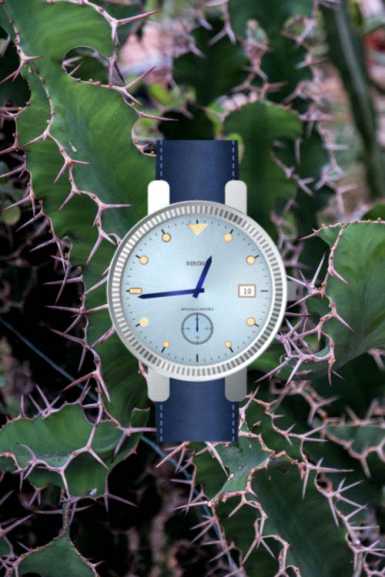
12:44
